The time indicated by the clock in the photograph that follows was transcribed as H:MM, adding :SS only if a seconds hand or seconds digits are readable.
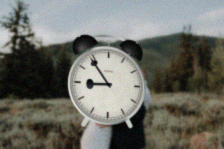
8:54
